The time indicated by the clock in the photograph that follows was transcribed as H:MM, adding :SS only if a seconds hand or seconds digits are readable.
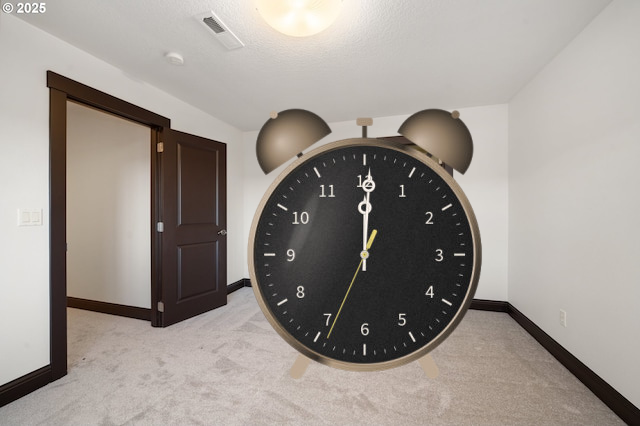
12:00:34
